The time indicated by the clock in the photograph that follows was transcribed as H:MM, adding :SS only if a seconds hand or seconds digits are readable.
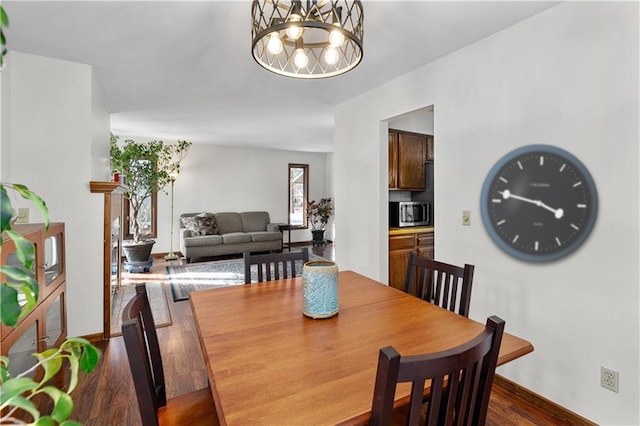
3:47
